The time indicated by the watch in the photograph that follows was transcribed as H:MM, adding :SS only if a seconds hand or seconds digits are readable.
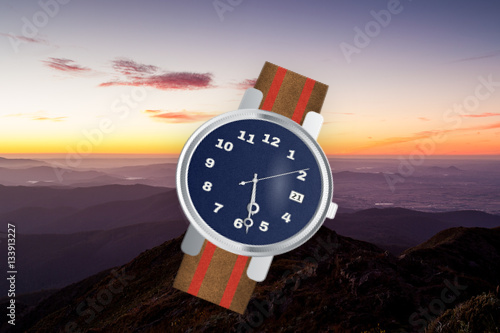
5:28:09
